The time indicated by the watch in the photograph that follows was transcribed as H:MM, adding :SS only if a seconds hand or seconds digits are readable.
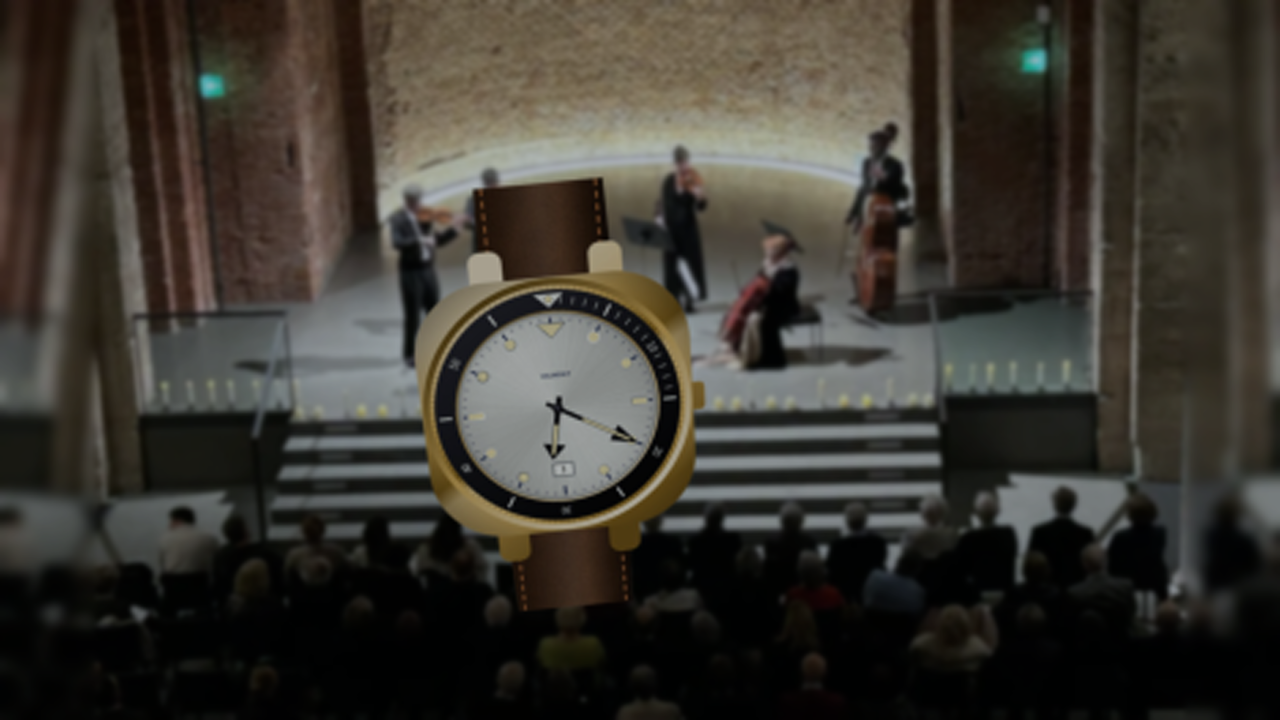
6:20
